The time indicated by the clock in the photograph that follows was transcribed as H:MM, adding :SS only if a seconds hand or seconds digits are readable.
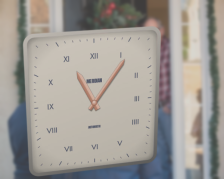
11:06
